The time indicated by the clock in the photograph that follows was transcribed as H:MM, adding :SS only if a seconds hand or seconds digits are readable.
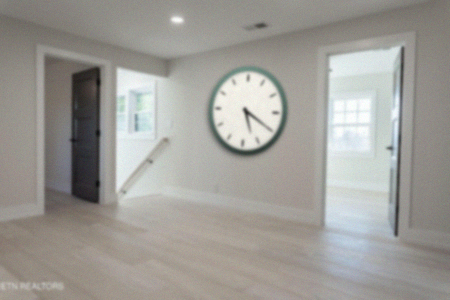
5:20
